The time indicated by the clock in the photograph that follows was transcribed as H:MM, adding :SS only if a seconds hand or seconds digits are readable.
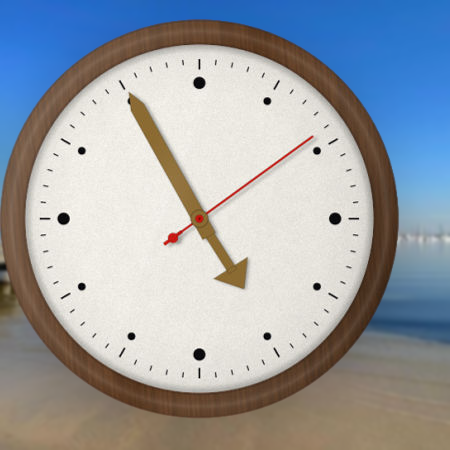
4:55:09
